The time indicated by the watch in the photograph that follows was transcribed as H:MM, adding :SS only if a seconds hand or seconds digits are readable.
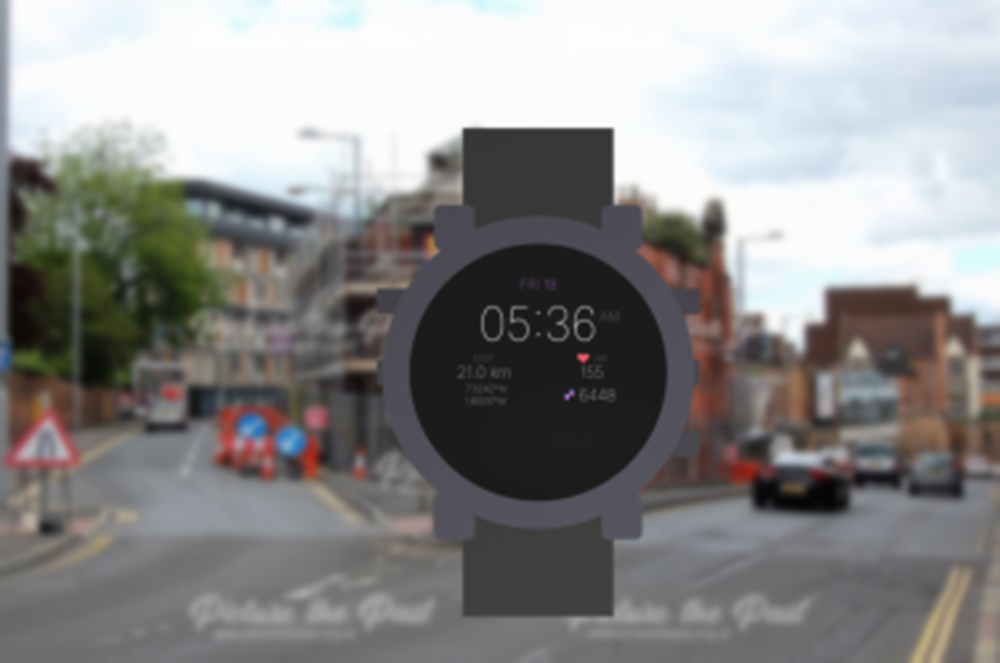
5:36
